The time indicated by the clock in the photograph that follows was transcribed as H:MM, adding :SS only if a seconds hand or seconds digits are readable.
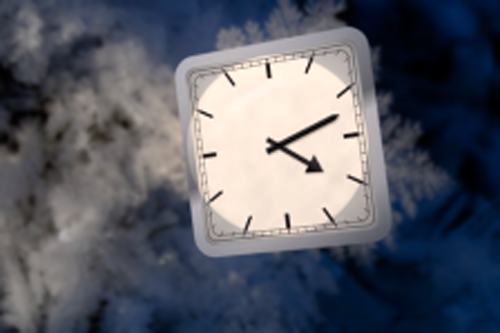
4:12
